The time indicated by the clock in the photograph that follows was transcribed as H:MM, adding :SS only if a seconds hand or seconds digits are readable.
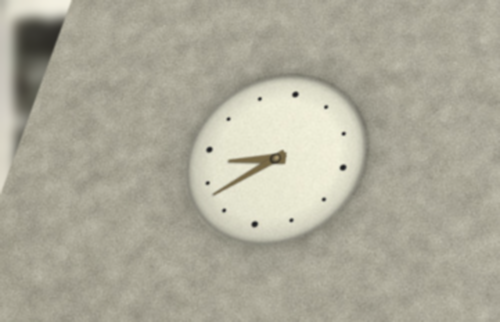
8:38
